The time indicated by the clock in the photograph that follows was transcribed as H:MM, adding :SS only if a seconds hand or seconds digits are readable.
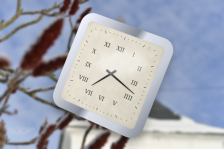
7:18
